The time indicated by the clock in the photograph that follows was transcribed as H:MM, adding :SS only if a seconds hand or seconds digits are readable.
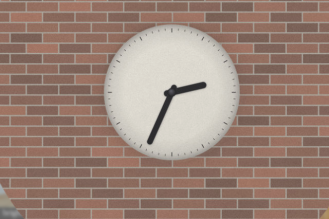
2:34
